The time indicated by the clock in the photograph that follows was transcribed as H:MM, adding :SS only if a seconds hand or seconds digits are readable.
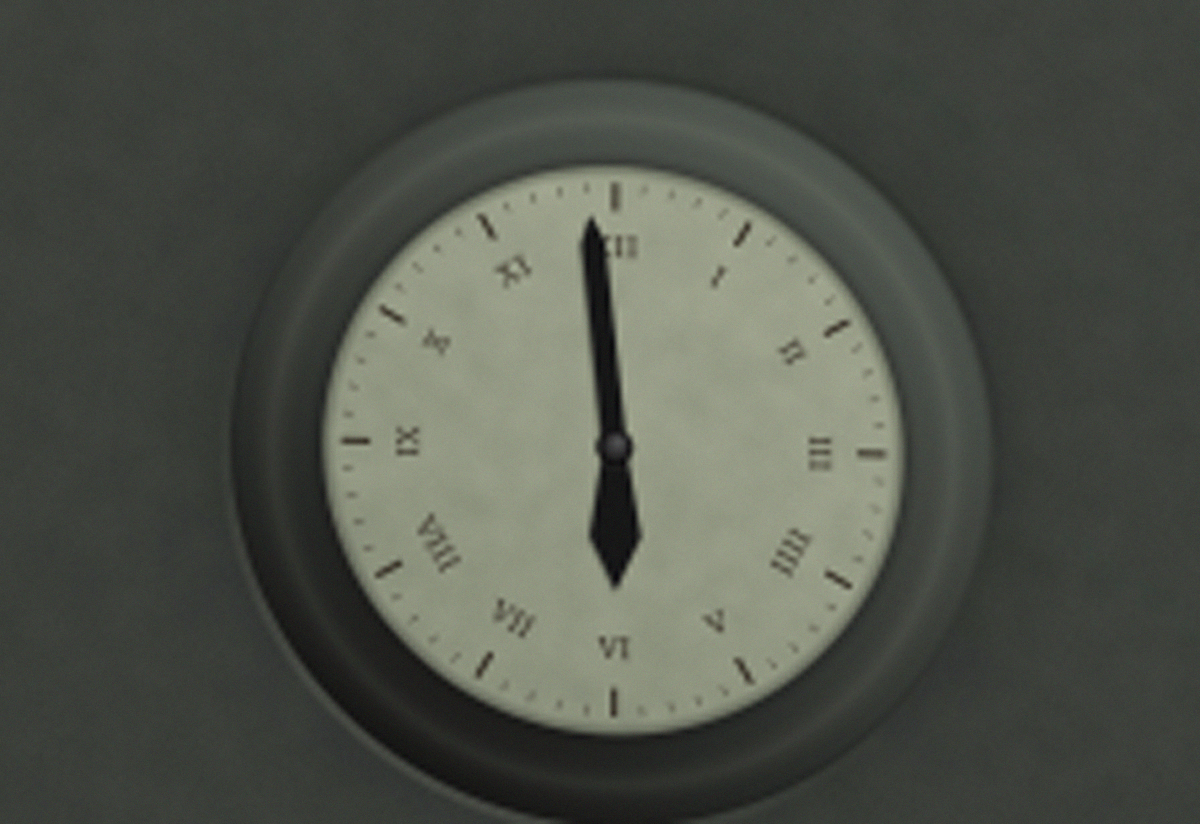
5:59
